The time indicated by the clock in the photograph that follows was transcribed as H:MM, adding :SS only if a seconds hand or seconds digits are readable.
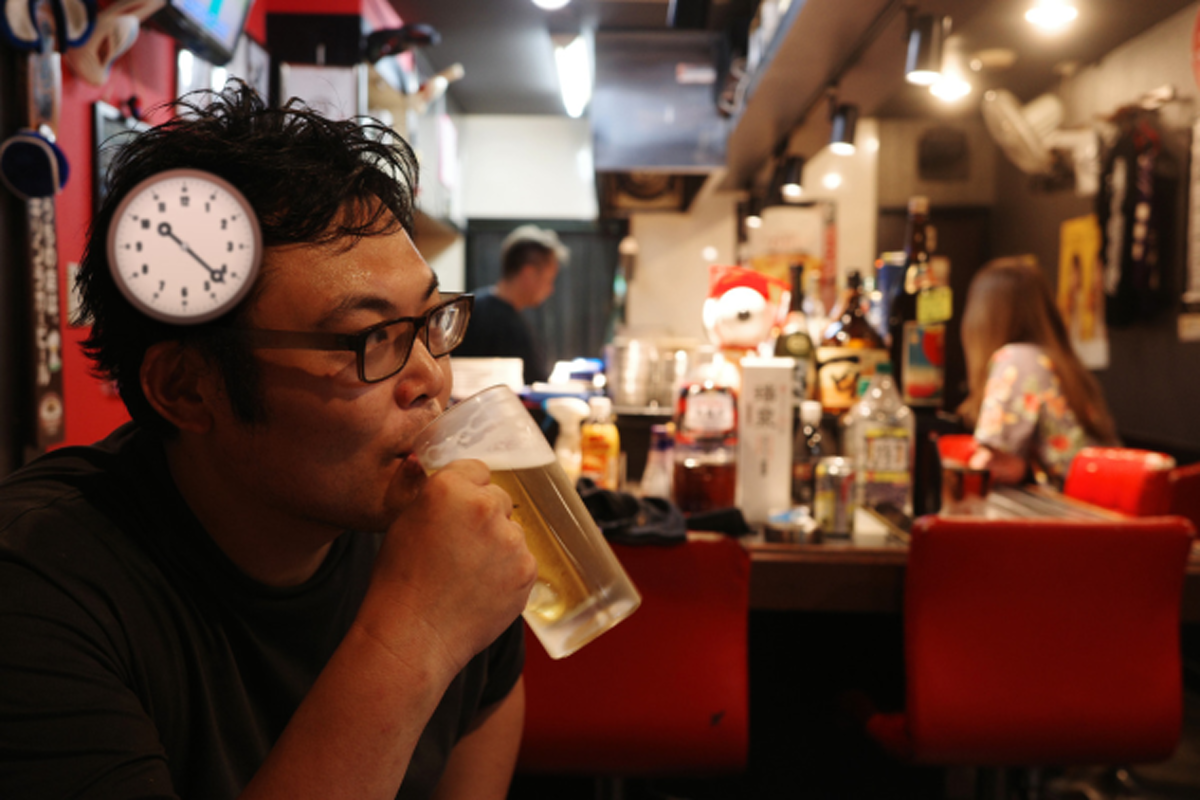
10:22
